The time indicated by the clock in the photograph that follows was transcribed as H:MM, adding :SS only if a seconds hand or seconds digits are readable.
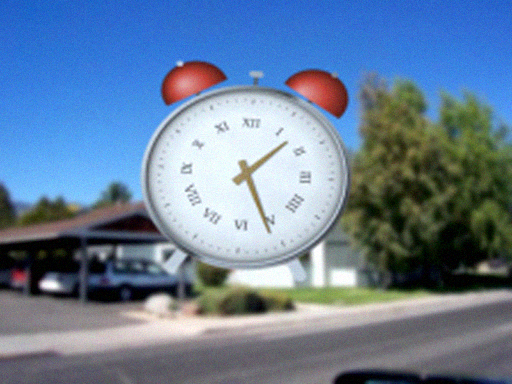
1:26
